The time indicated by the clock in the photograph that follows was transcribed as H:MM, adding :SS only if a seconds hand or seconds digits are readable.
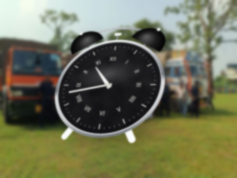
10:43
